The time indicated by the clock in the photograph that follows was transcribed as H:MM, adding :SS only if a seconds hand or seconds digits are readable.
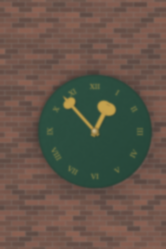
12:53
